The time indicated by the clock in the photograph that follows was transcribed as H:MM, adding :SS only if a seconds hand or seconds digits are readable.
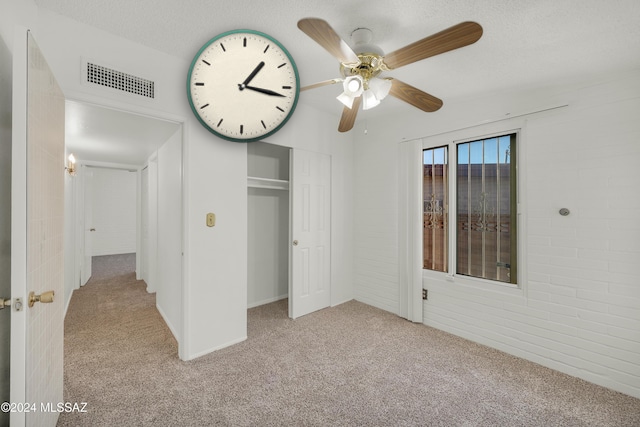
1:17
